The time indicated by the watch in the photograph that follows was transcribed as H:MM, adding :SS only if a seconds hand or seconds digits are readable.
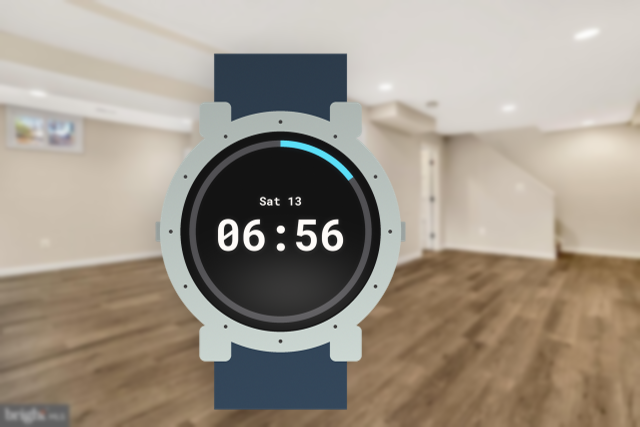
6:56
